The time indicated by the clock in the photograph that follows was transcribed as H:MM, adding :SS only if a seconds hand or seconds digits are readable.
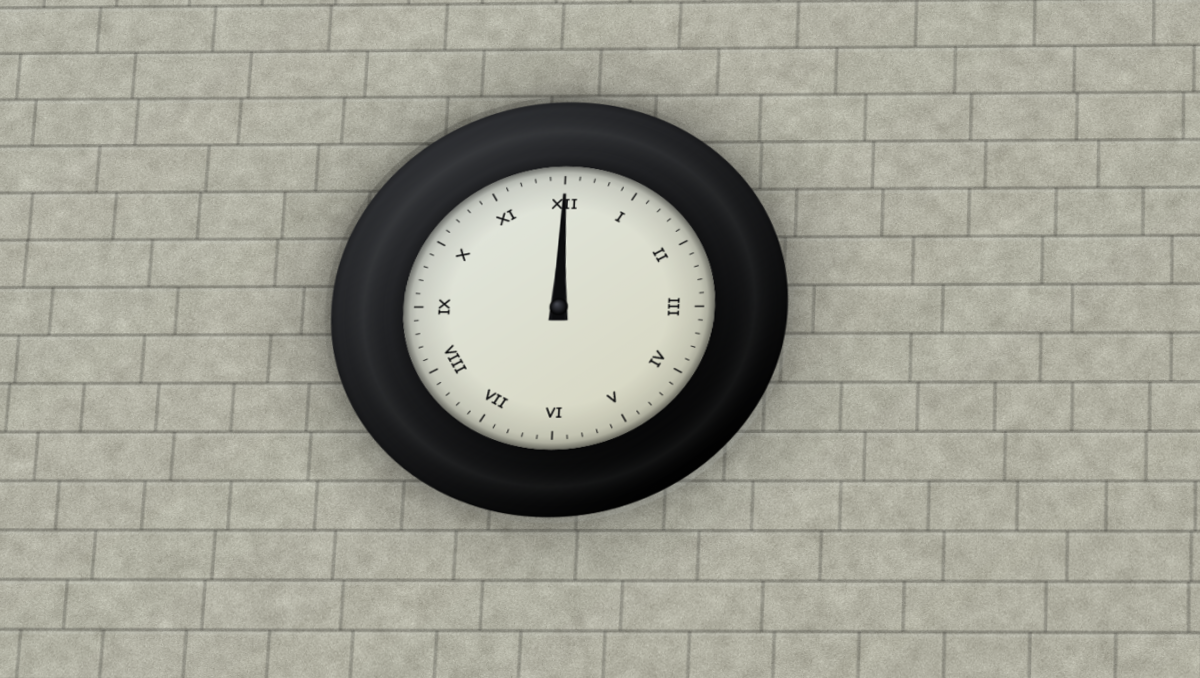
12:00
